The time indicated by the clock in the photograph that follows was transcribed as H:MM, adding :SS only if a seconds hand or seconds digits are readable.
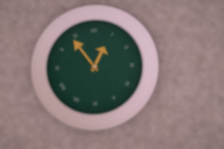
12:54
